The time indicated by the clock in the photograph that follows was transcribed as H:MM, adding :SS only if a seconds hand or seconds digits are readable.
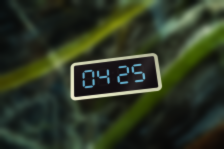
4:25
